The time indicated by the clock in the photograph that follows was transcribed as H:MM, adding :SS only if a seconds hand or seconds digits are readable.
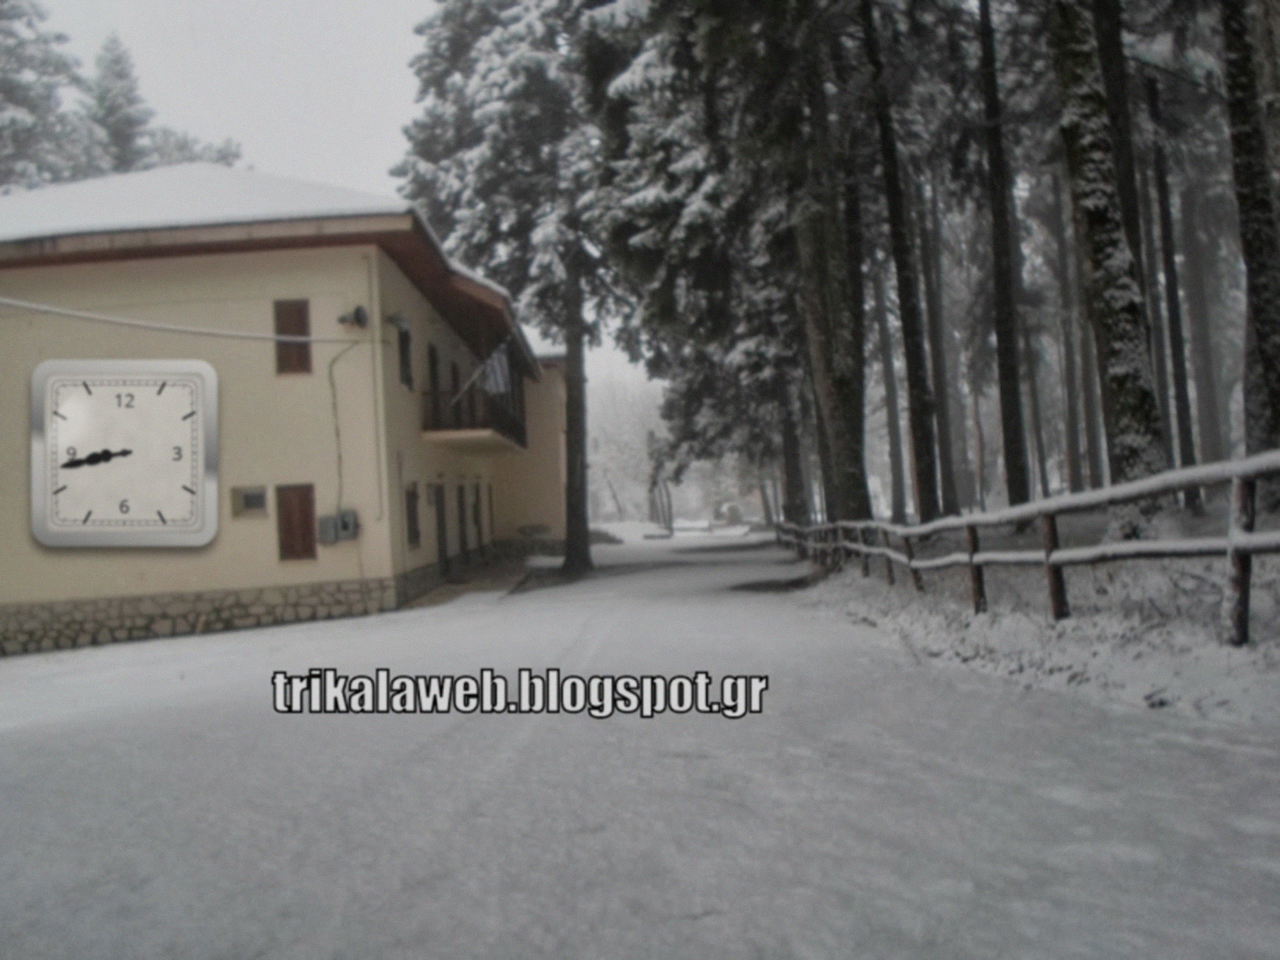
8:43
